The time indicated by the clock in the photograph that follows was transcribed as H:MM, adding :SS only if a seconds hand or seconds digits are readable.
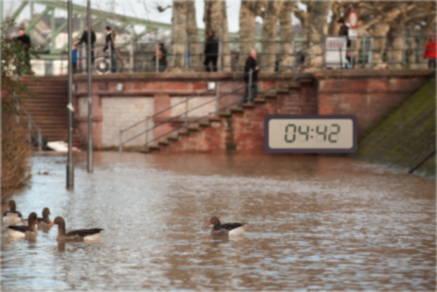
4:42
